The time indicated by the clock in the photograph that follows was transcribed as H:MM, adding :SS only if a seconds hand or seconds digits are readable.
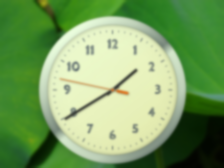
1:39:47
